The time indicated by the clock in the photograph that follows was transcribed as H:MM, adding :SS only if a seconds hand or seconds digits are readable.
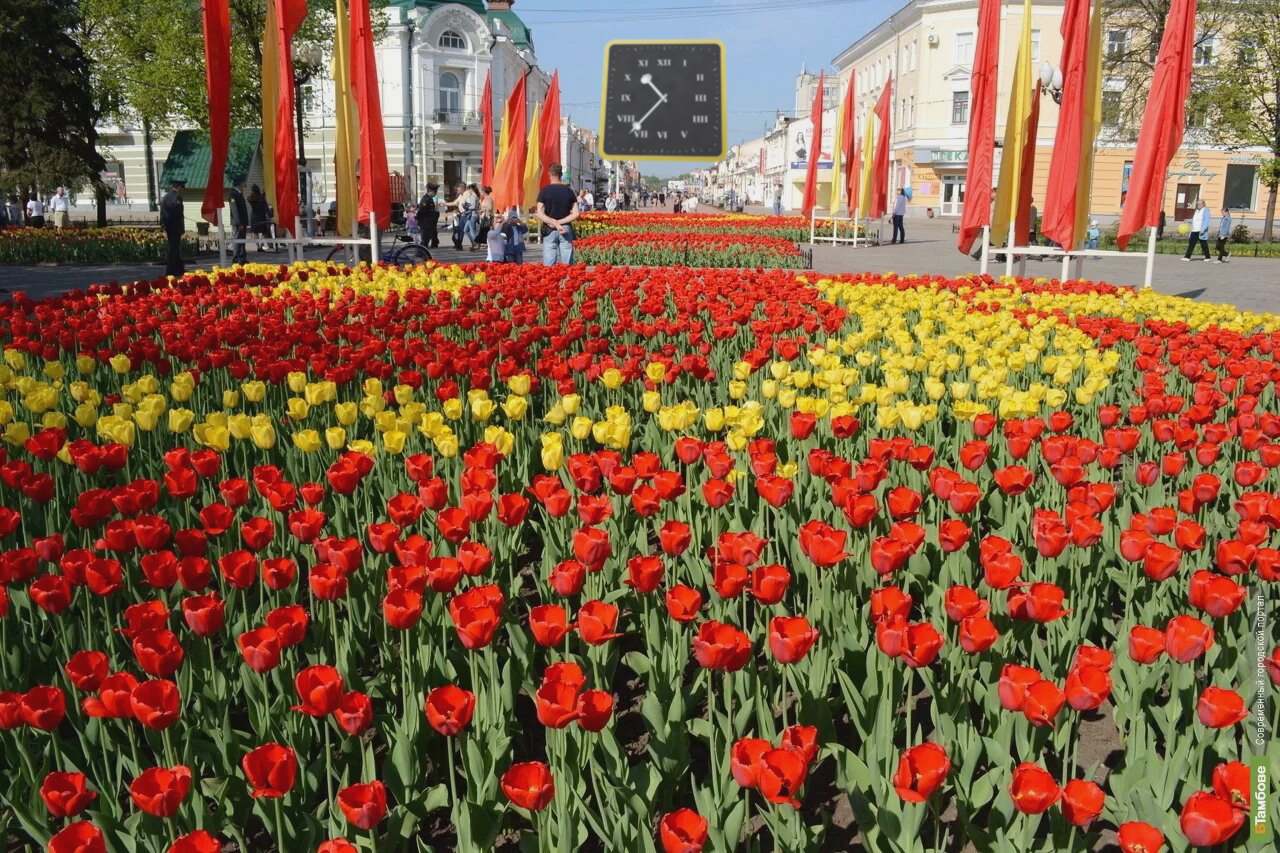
10:37
